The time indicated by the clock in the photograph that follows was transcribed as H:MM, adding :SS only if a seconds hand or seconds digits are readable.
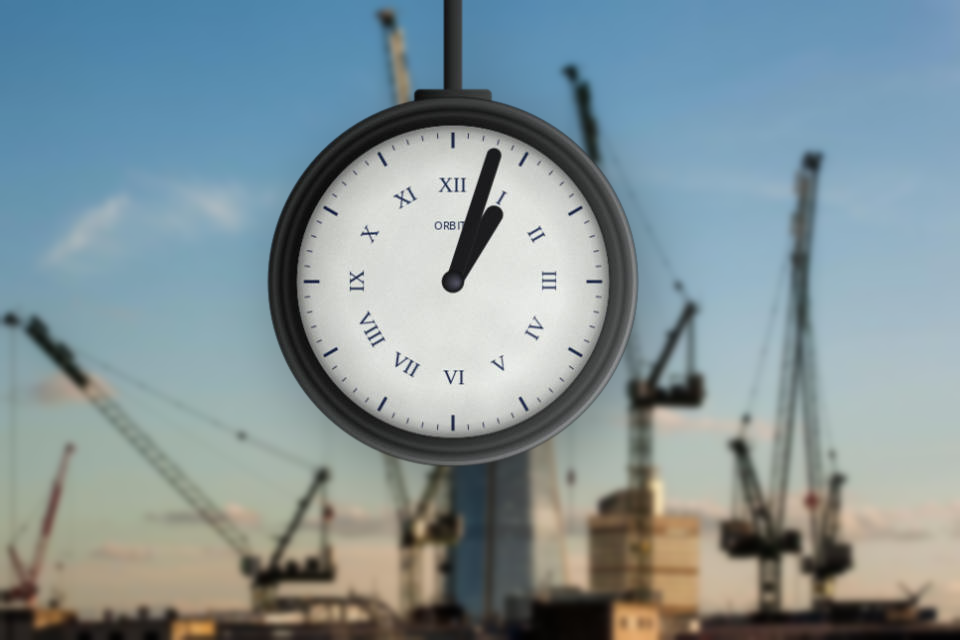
1:03
